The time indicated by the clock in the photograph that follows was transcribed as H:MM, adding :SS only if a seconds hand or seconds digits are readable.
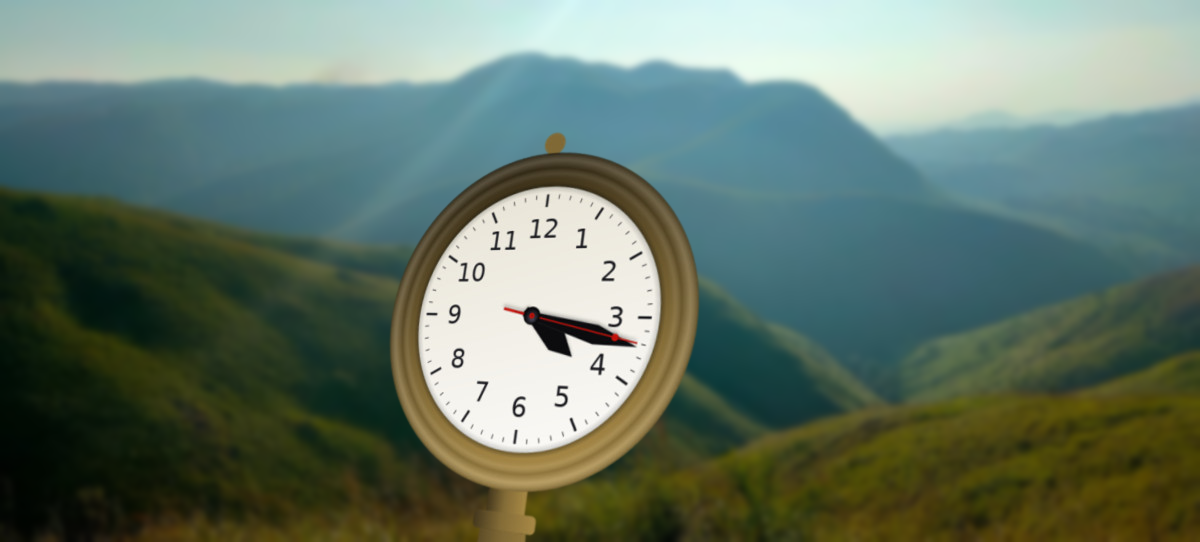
4:17:17
